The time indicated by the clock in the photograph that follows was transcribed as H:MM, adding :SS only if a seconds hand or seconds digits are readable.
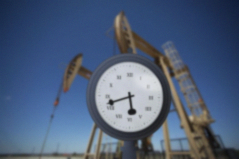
5:42
